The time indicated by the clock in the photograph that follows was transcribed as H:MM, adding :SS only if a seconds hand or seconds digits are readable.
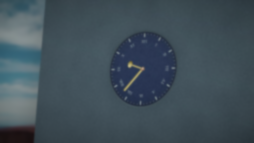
9:37
